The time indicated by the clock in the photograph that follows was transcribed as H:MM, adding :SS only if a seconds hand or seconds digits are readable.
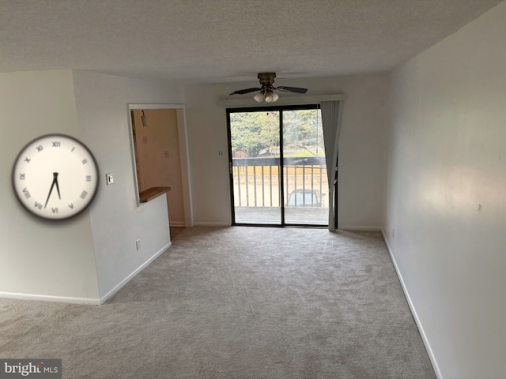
5:33
